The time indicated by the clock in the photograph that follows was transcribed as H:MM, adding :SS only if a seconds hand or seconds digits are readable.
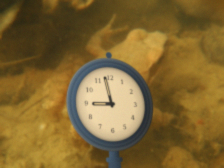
8:58
